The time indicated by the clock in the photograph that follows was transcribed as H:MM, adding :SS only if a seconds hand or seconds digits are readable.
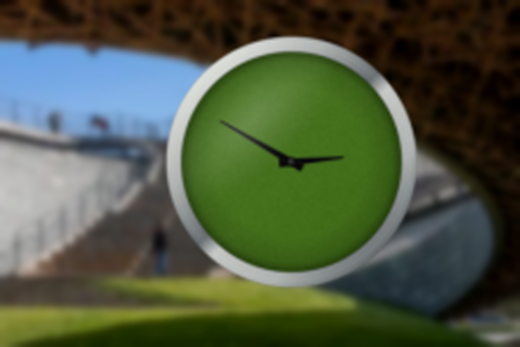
2:50
